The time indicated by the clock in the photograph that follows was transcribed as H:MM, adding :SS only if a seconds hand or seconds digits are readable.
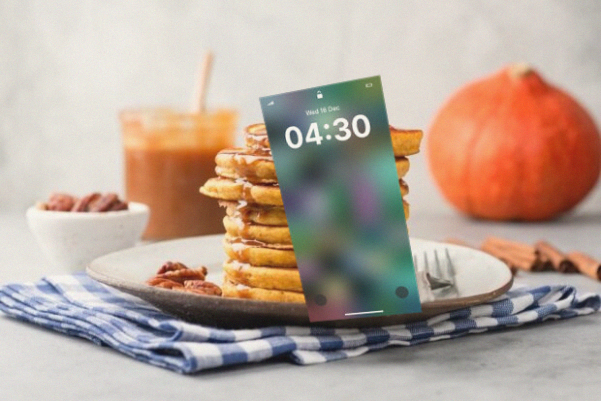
4:30
